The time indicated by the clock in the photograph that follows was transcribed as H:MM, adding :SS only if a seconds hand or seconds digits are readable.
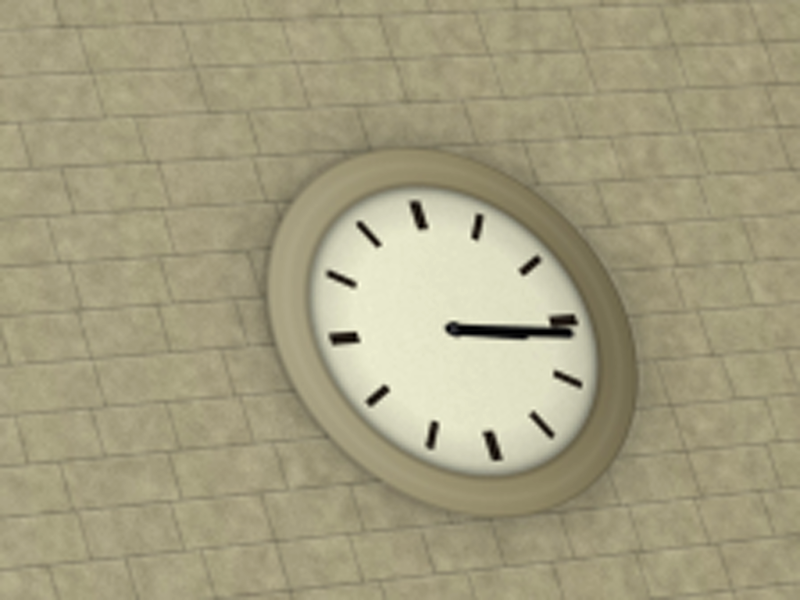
3:16
